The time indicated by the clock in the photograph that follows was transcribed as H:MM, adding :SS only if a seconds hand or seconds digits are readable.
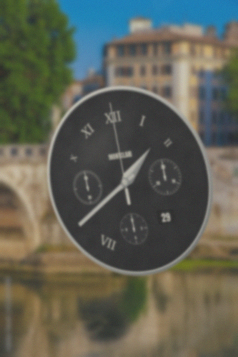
1:40
